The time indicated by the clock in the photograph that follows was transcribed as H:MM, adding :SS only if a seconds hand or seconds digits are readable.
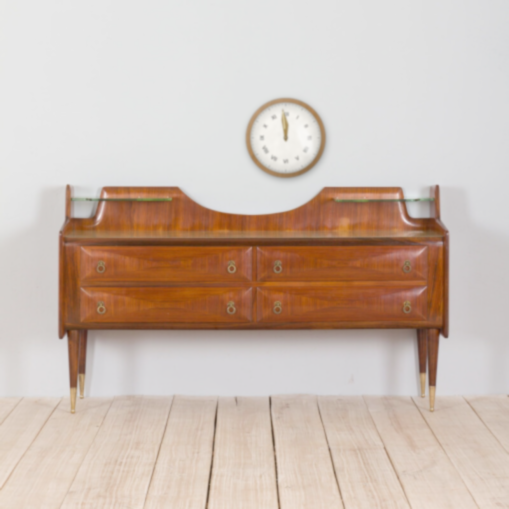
11:59
